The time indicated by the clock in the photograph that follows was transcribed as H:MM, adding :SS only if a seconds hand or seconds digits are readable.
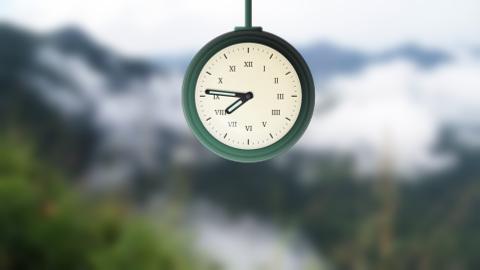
7:46
